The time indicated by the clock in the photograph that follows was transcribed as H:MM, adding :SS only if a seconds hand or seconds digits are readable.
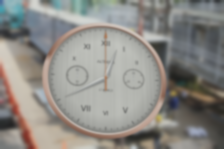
12:40
